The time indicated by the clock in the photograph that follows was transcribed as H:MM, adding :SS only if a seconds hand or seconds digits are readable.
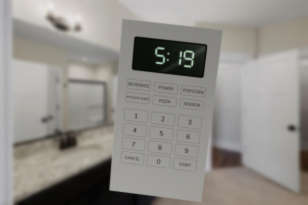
5:19
